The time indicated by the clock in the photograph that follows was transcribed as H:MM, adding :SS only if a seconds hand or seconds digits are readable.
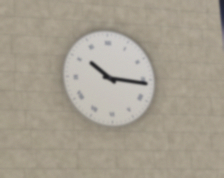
10:16
